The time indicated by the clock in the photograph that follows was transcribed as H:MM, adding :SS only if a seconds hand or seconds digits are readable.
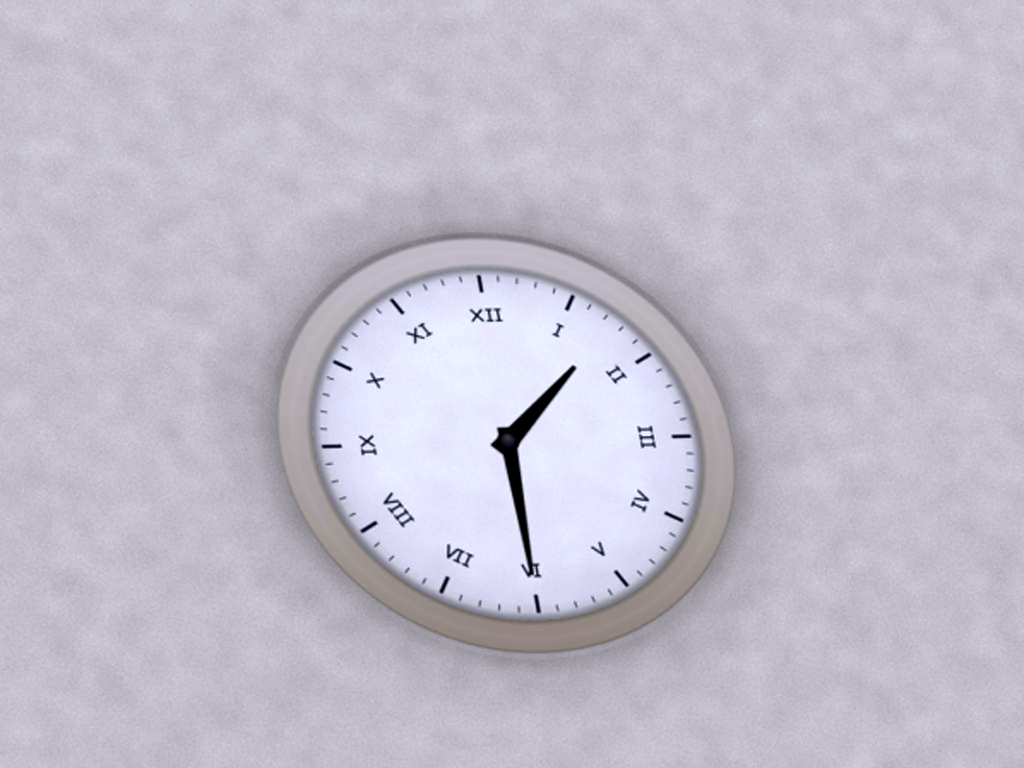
1:30
